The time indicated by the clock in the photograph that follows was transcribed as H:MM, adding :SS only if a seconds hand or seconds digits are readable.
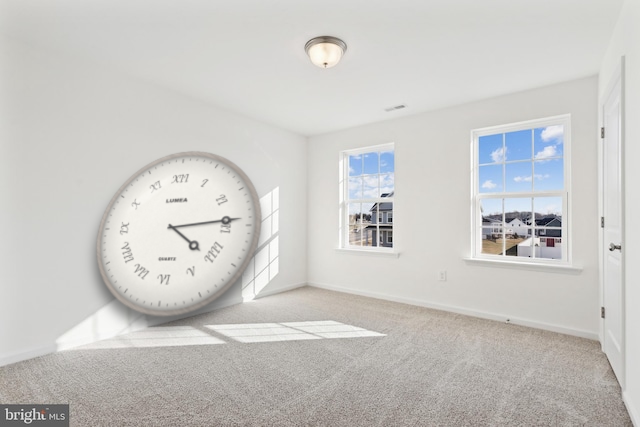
4:14
